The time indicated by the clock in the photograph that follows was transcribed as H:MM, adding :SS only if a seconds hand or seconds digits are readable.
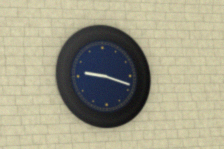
9:18
